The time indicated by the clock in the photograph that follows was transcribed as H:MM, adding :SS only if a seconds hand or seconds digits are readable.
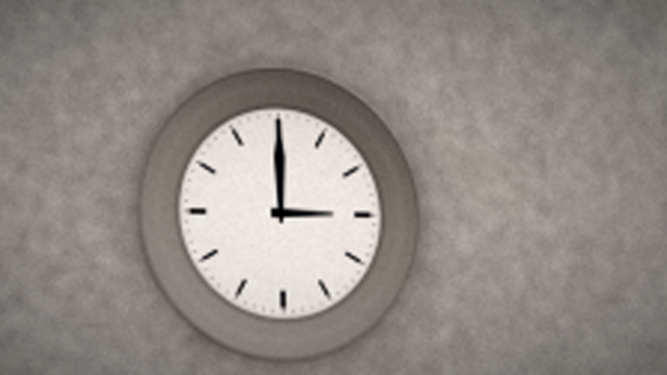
3:00
